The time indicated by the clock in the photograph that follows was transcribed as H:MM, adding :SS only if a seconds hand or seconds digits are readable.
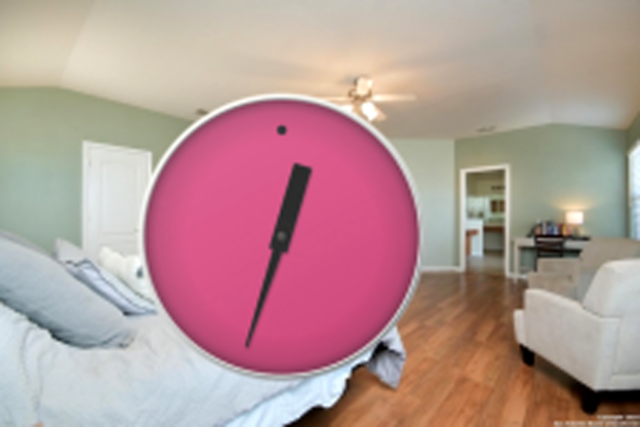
12:33
